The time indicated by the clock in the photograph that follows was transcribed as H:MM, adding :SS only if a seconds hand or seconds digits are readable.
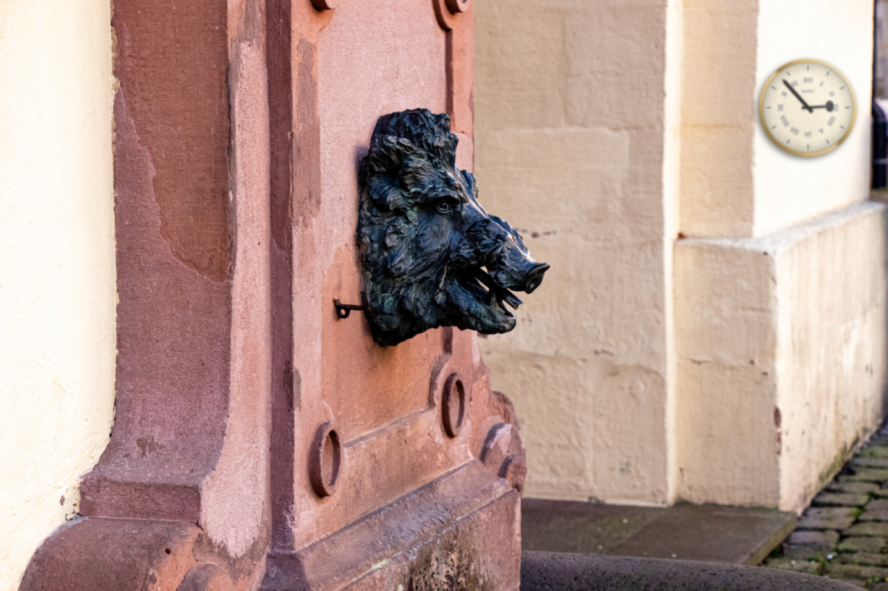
2:53
